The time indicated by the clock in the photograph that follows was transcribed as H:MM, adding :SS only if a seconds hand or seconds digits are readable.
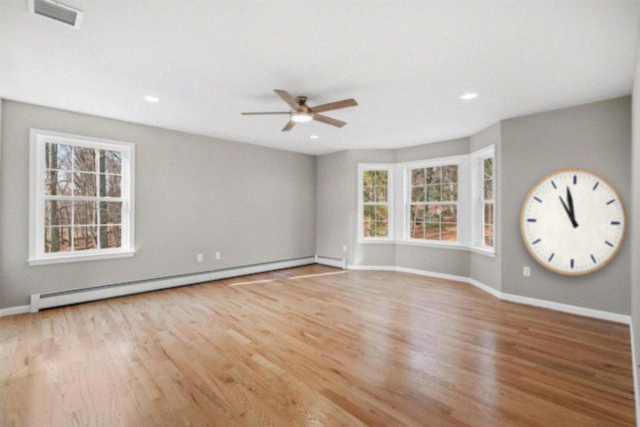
10:58
